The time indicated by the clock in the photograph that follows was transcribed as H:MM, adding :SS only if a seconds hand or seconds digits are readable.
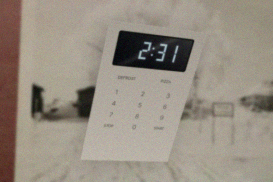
2:31
